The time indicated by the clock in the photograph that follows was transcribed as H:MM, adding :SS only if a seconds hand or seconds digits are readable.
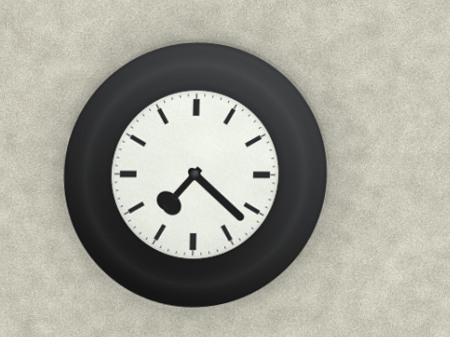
7:22
